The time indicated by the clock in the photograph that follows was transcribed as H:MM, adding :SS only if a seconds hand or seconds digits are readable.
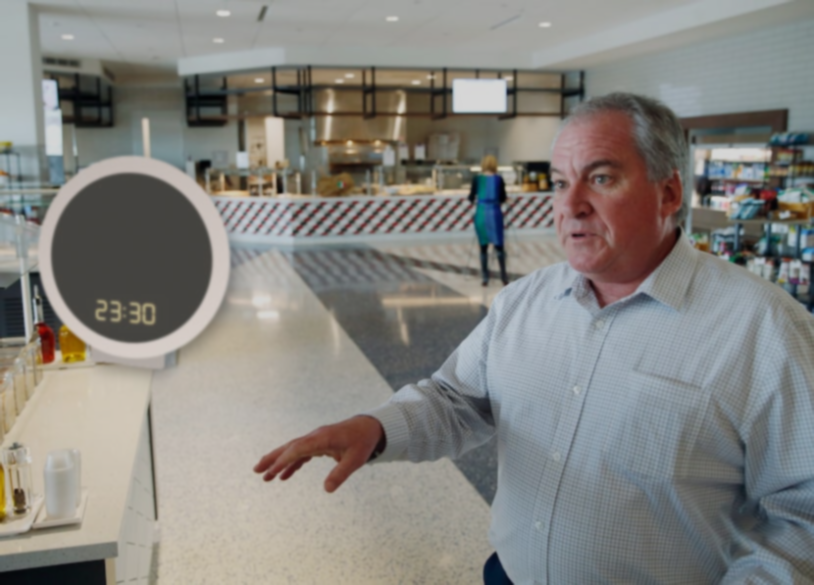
23:30
